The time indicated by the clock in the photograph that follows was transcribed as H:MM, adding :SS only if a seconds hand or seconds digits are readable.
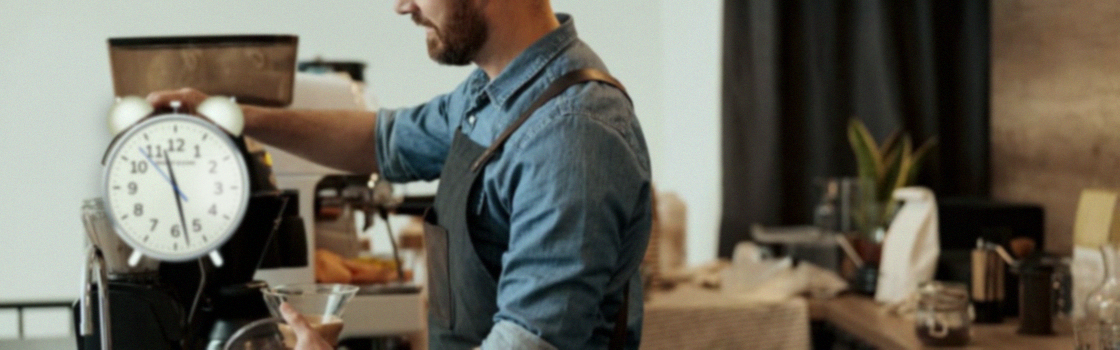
11:27:53
